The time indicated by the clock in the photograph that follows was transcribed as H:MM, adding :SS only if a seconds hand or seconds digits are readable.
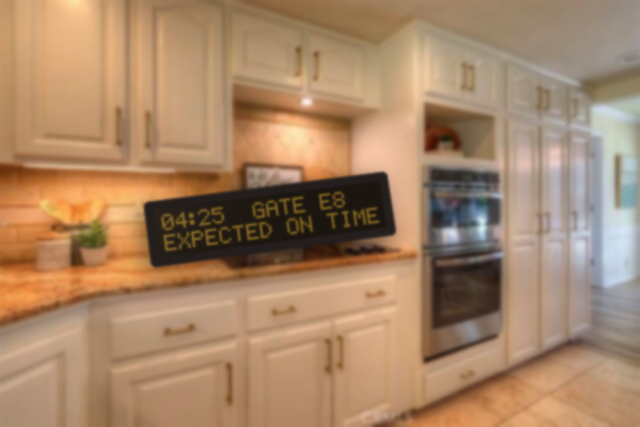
4:25
